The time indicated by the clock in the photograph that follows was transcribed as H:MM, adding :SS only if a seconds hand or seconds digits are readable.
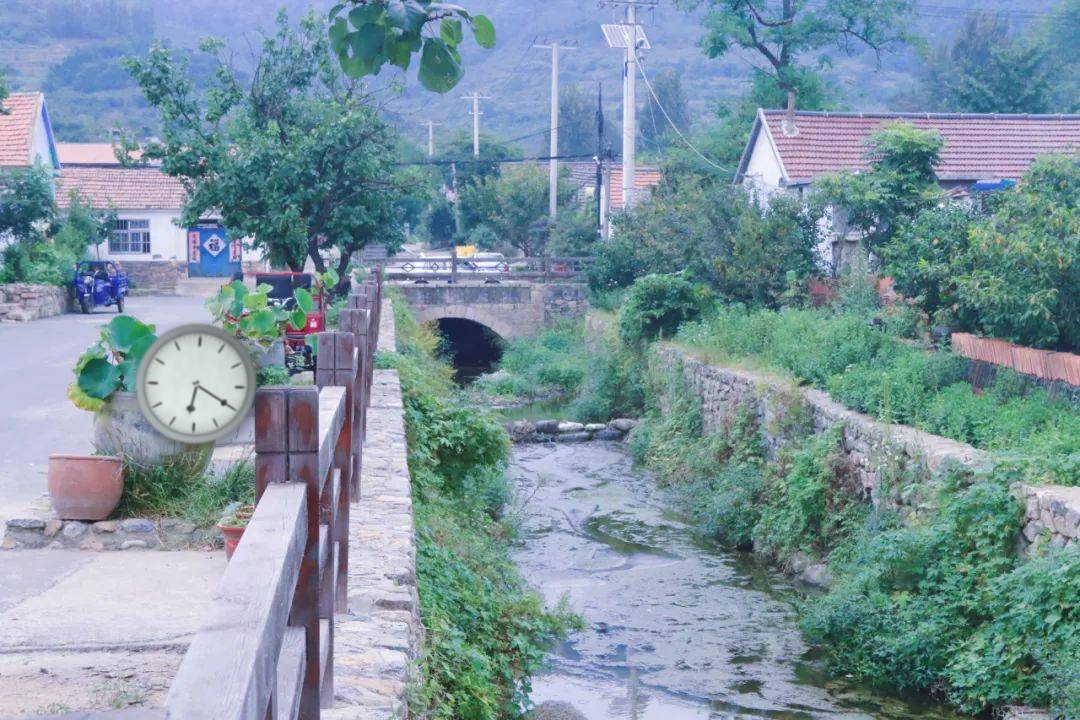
6:20
